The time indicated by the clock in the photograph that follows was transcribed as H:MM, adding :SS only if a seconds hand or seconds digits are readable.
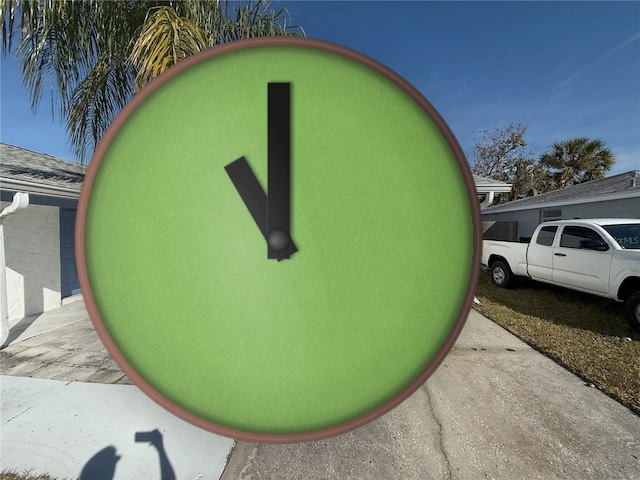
11:00
